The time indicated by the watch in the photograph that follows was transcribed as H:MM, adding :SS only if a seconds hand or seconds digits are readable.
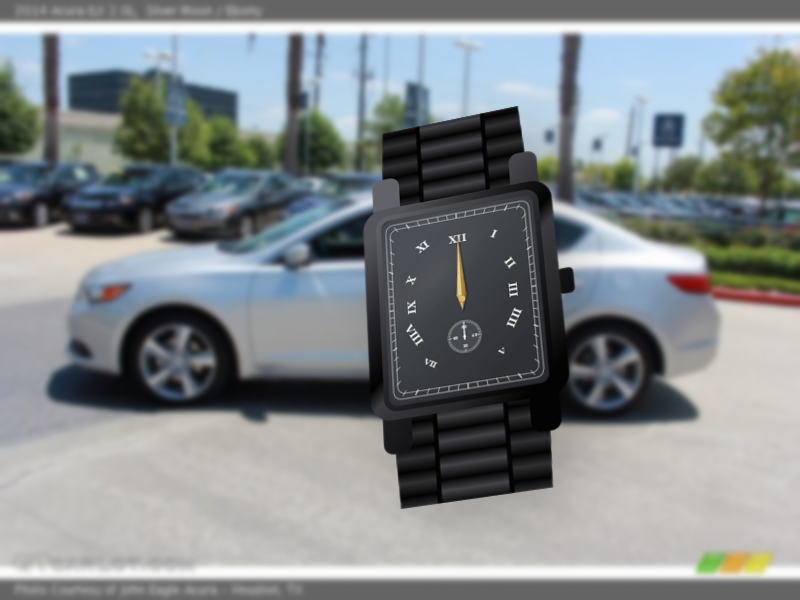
12:00
